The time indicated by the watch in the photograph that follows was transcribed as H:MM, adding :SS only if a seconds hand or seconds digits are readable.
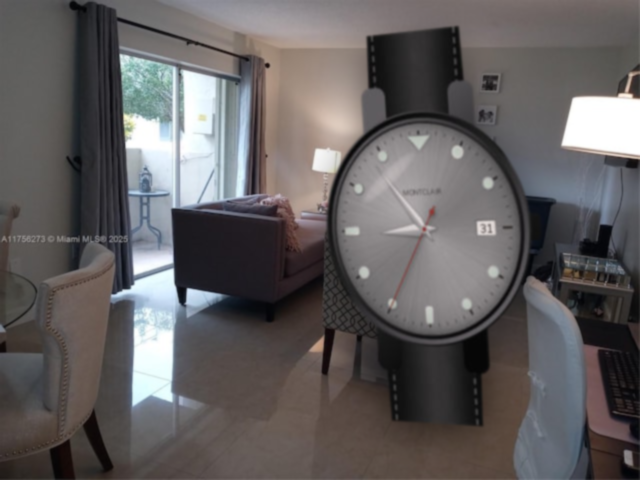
8:53:35
